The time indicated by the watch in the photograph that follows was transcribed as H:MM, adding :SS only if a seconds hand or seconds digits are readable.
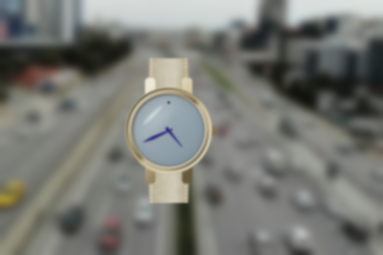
4:41
